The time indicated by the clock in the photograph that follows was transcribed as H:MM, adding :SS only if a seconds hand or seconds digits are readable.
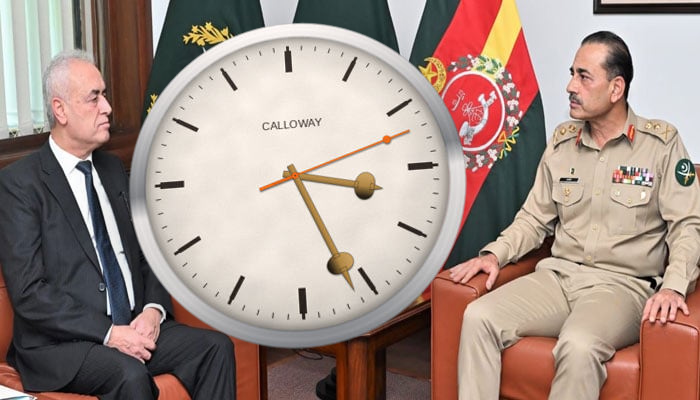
3:26:12
